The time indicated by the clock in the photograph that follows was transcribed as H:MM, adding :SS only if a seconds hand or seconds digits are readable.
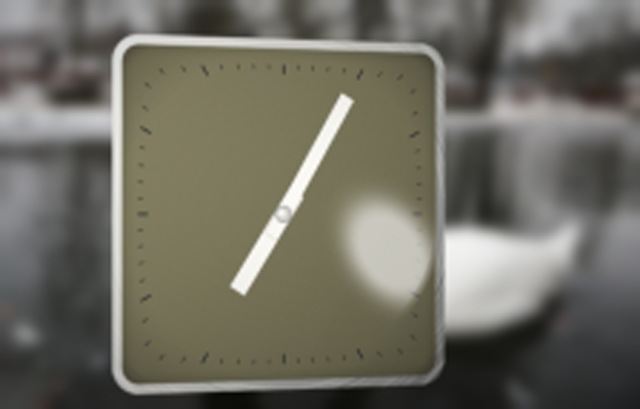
7:05
